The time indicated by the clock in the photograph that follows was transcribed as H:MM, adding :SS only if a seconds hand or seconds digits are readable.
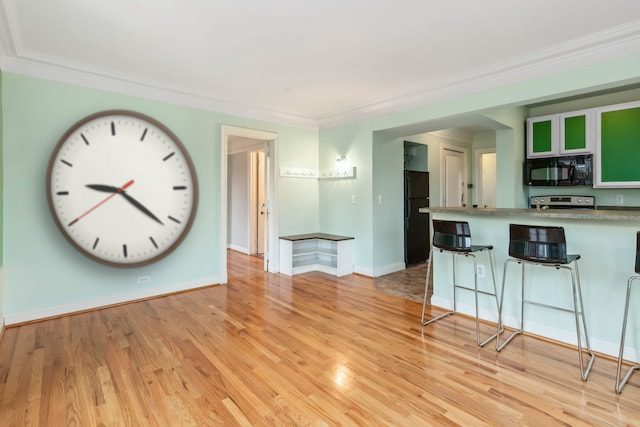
9:21:40
